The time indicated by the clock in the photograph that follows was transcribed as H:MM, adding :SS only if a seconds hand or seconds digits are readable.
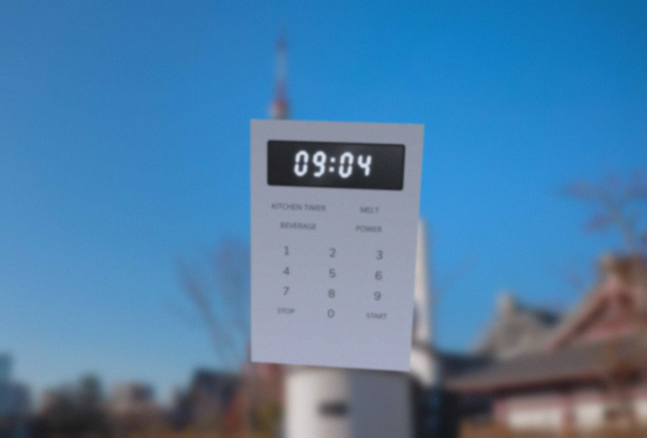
9:04
